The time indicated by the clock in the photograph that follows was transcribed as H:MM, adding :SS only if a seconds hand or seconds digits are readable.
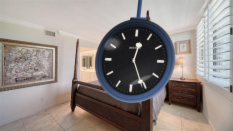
12:26
